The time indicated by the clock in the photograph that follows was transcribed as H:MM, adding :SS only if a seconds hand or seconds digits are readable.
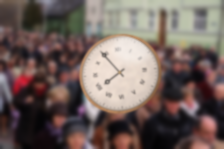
7:54
